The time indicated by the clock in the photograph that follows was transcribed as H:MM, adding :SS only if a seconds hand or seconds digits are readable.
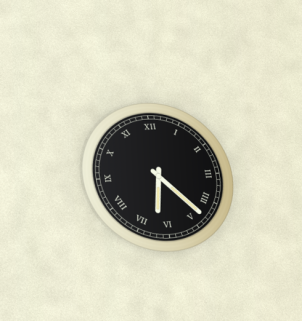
6:23
